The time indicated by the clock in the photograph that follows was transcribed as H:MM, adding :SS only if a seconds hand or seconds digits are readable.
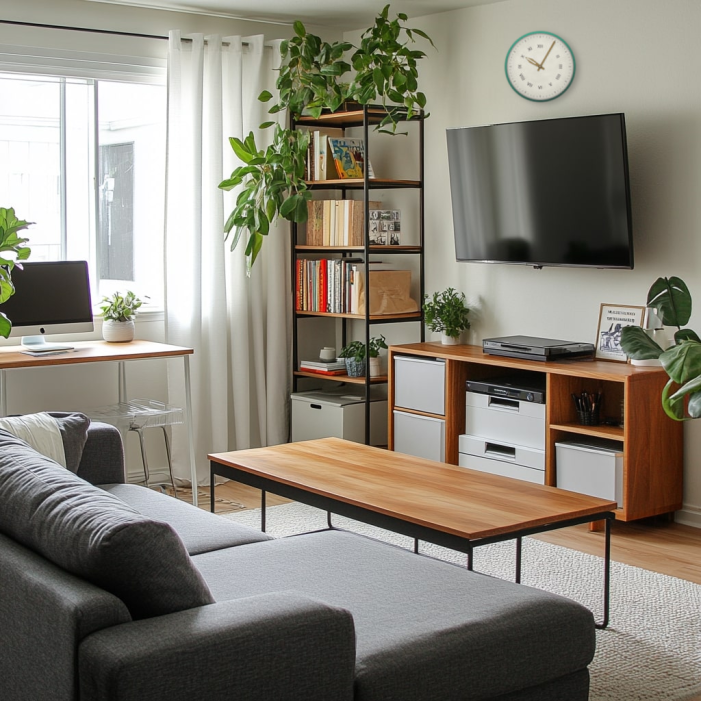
10:05
